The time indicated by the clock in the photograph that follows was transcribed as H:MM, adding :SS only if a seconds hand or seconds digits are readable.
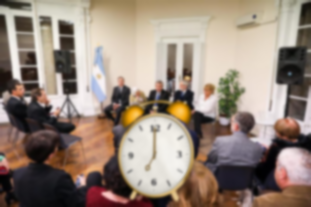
7:00
